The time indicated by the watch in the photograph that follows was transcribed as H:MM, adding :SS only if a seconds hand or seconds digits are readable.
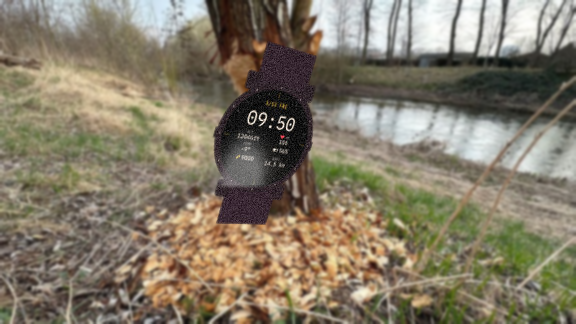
9:50
